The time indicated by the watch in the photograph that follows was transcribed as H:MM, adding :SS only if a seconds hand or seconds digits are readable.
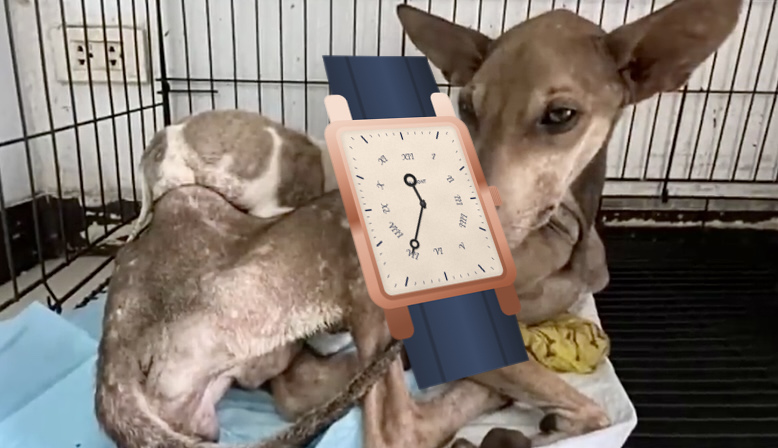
11:35
